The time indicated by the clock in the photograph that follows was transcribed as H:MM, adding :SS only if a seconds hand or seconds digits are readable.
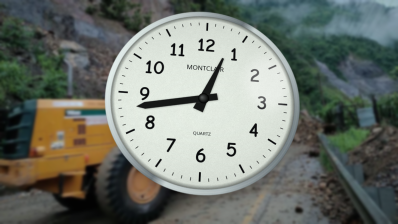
12:43
